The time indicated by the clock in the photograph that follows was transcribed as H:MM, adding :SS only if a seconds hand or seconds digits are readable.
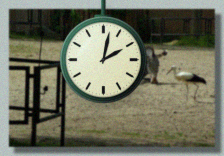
2:02
